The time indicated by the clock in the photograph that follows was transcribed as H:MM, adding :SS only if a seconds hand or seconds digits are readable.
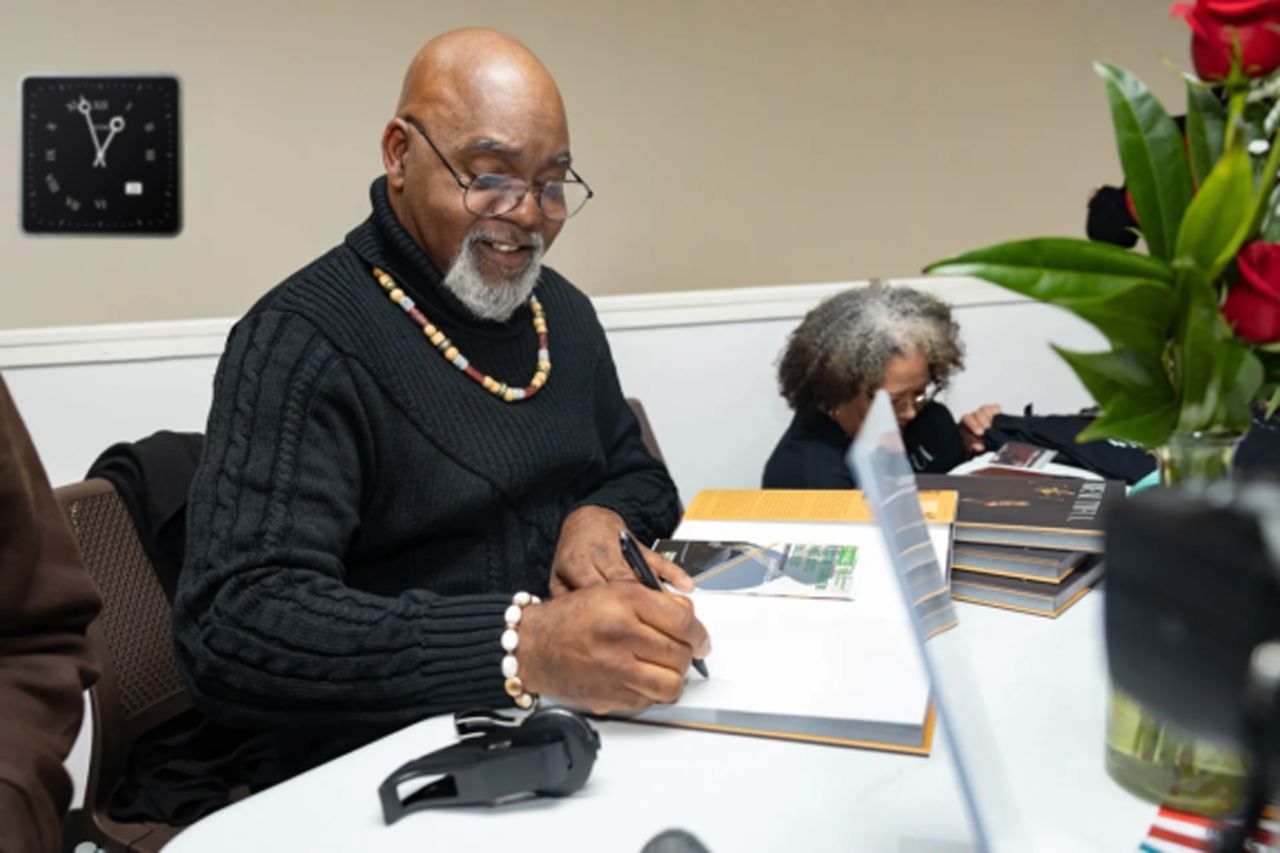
12:57
